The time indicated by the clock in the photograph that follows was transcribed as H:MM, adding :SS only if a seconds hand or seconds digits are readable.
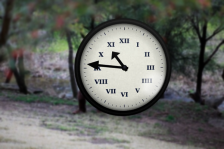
10:46
